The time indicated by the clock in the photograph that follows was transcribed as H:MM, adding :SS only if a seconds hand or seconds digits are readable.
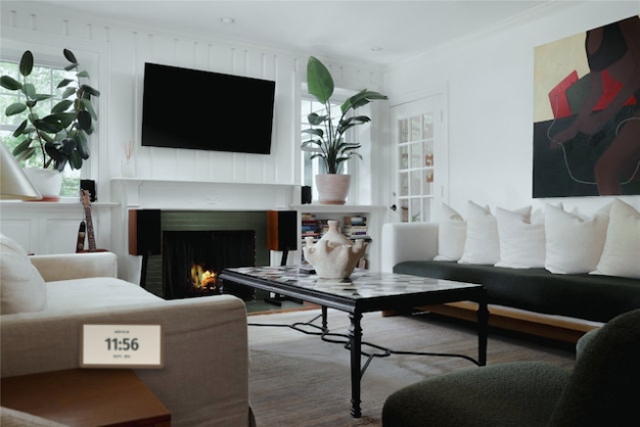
11:56
